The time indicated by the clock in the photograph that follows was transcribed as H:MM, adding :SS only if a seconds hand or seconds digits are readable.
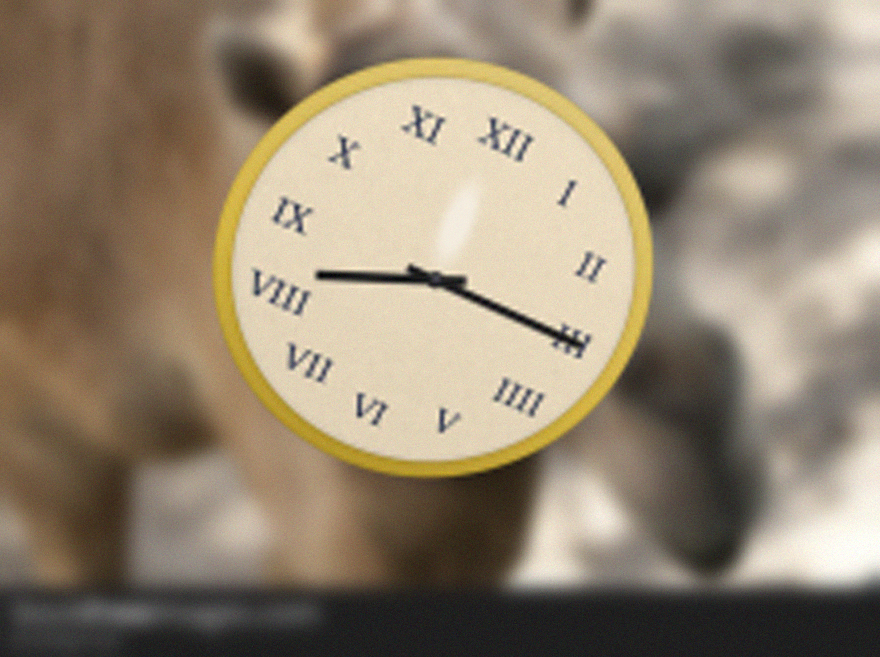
8:15
